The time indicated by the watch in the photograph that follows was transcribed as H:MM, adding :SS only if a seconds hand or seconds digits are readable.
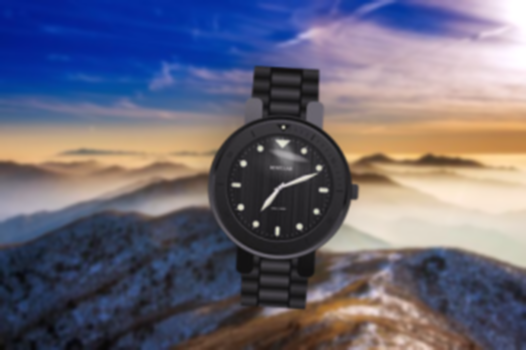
7:11
